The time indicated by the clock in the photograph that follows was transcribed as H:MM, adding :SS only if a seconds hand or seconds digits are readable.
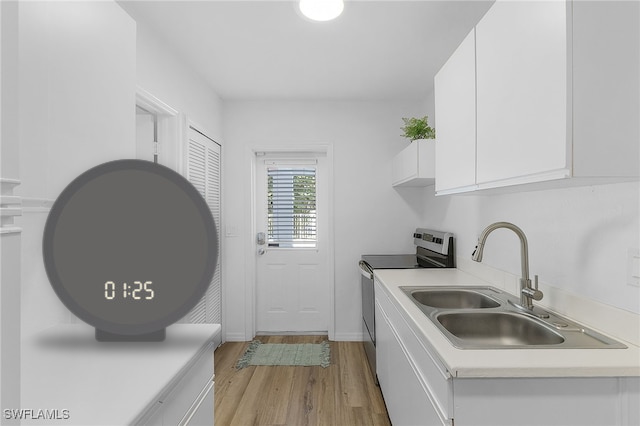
1:25
